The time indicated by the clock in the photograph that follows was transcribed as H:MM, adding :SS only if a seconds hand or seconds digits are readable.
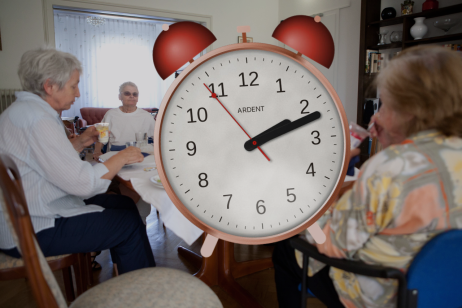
2:11:54
